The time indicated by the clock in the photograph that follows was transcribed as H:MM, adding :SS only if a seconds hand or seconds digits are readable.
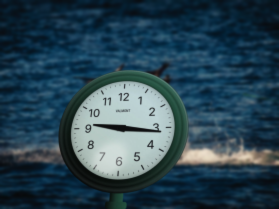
9:16
